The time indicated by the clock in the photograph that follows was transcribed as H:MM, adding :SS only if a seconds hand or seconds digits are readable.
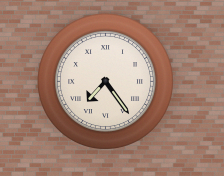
7:24
